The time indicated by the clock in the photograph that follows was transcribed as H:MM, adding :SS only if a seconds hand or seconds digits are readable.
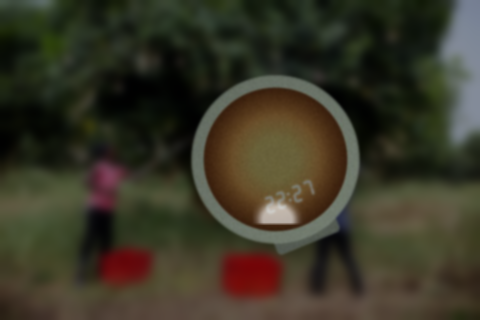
22:27
